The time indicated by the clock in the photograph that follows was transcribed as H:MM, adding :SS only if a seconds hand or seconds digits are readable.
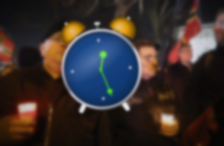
12:27
